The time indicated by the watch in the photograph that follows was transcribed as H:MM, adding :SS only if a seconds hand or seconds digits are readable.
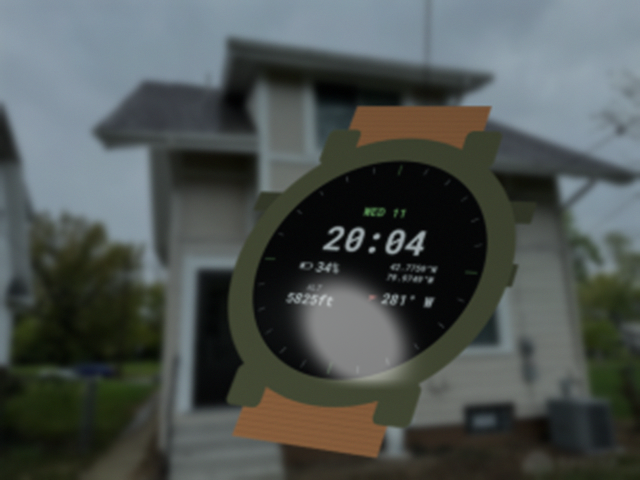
20:04
